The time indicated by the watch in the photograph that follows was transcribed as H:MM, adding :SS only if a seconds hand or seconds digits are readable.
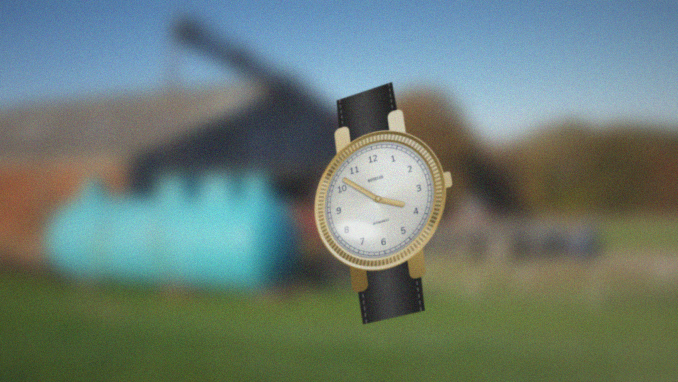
3:52
